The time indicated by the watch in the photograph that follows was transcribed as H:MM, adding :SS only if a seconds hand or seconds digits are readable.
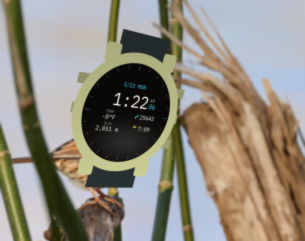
1:22
